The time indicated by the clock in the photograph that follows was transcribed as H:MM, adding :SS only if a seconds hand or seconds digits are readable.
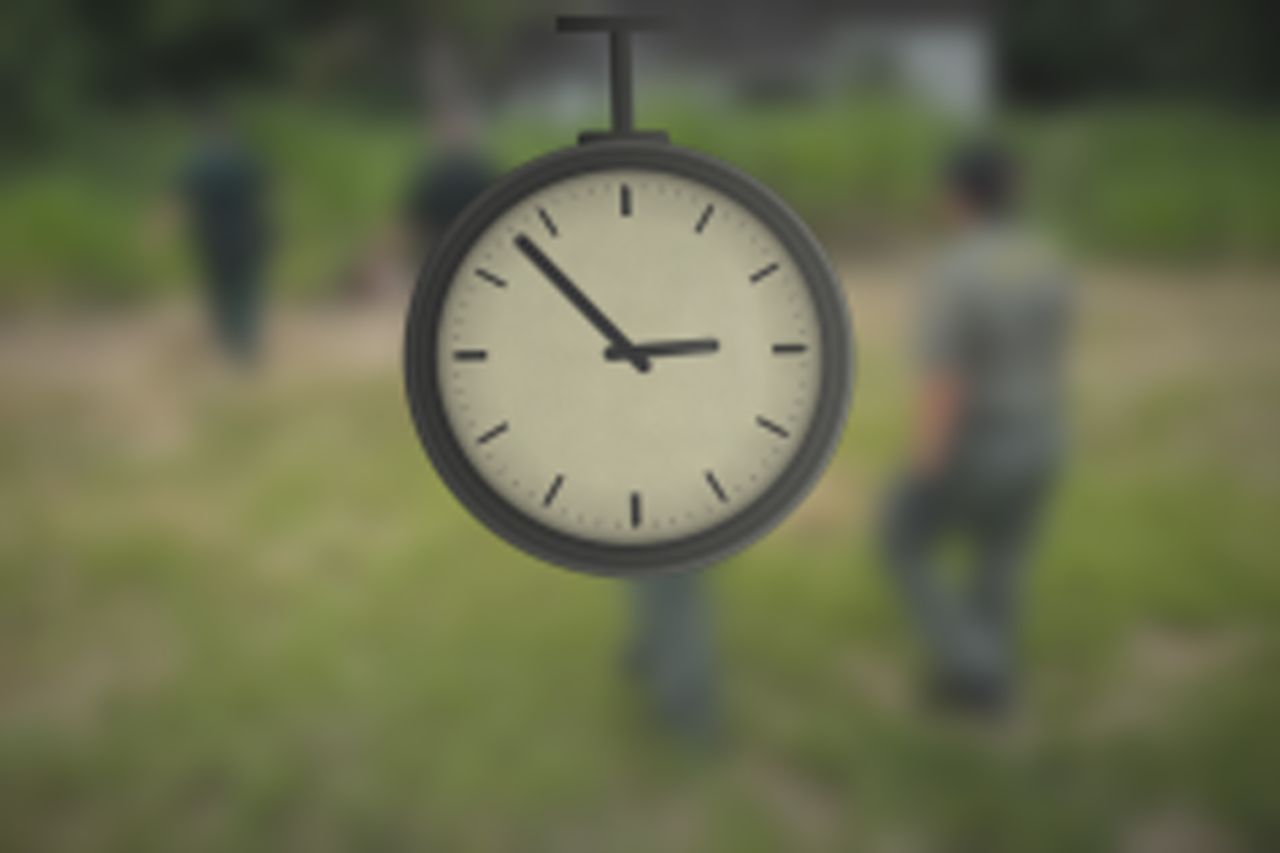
2:53
